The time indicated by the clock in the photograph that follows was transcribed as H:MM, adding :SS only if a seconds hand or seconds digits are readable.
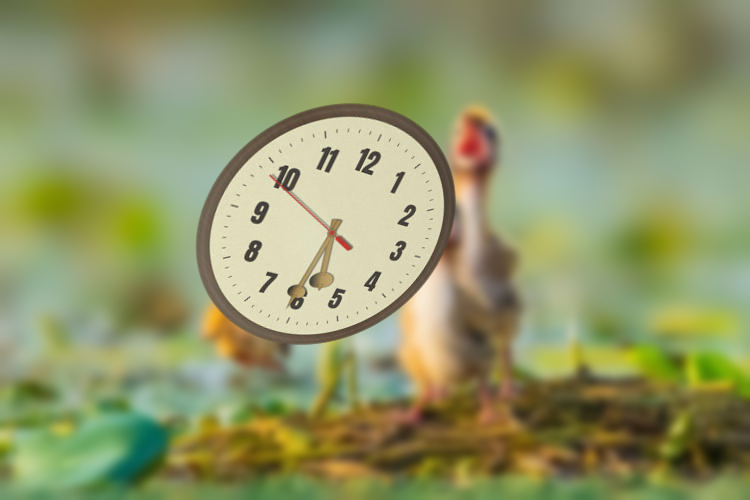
5:30:49
